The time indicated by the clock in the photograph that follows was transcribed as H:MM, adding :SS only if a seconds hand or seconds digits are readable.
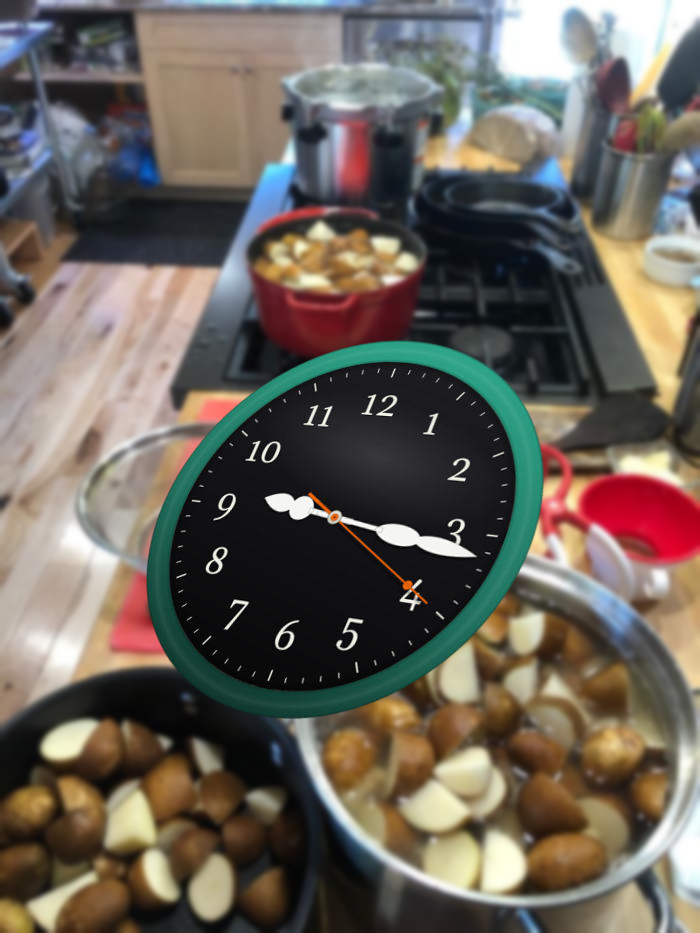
9:16:20
